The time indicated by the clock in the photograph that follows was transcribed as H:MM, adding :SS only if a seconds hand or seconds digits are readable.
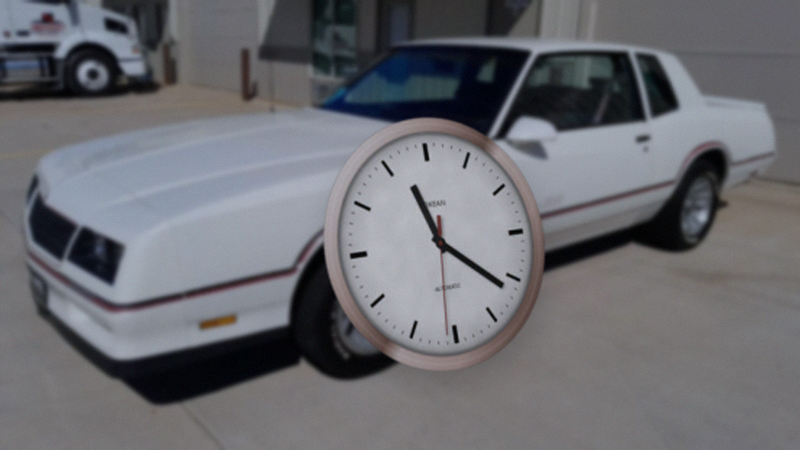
11:21:31
